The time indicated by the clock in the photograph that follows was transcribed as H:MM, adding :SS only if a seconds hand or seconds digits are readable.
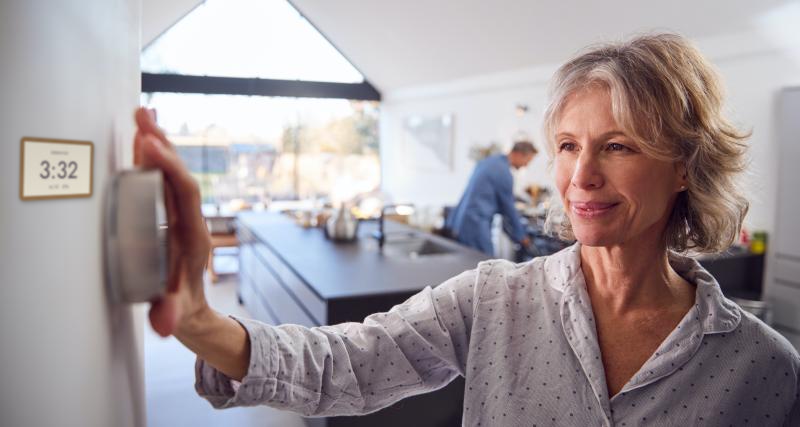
3:32
